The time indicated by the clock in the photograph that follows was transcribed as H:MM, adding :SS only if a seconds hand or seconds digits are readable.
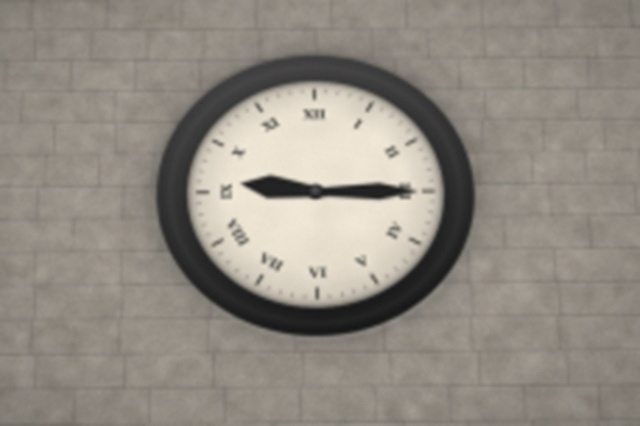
9:15
